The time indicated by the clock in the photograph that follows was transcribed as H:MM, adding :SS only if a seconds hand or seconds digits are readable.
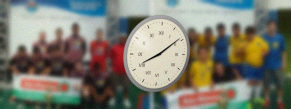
8:09
